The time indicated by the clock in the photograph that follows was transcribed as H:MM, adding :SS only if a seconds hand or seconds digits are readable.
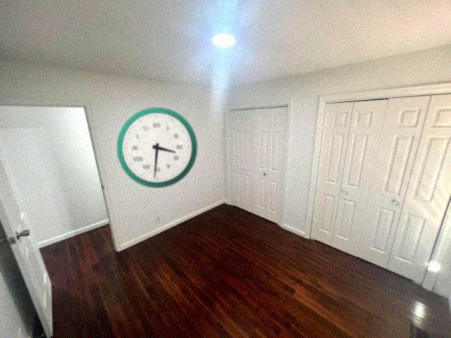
3:31
